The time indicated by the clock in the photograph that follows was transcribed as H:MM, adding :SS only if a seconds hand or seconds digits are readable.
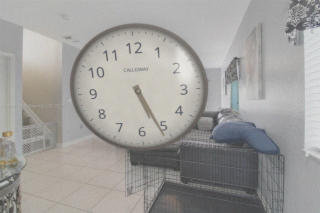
5:26
